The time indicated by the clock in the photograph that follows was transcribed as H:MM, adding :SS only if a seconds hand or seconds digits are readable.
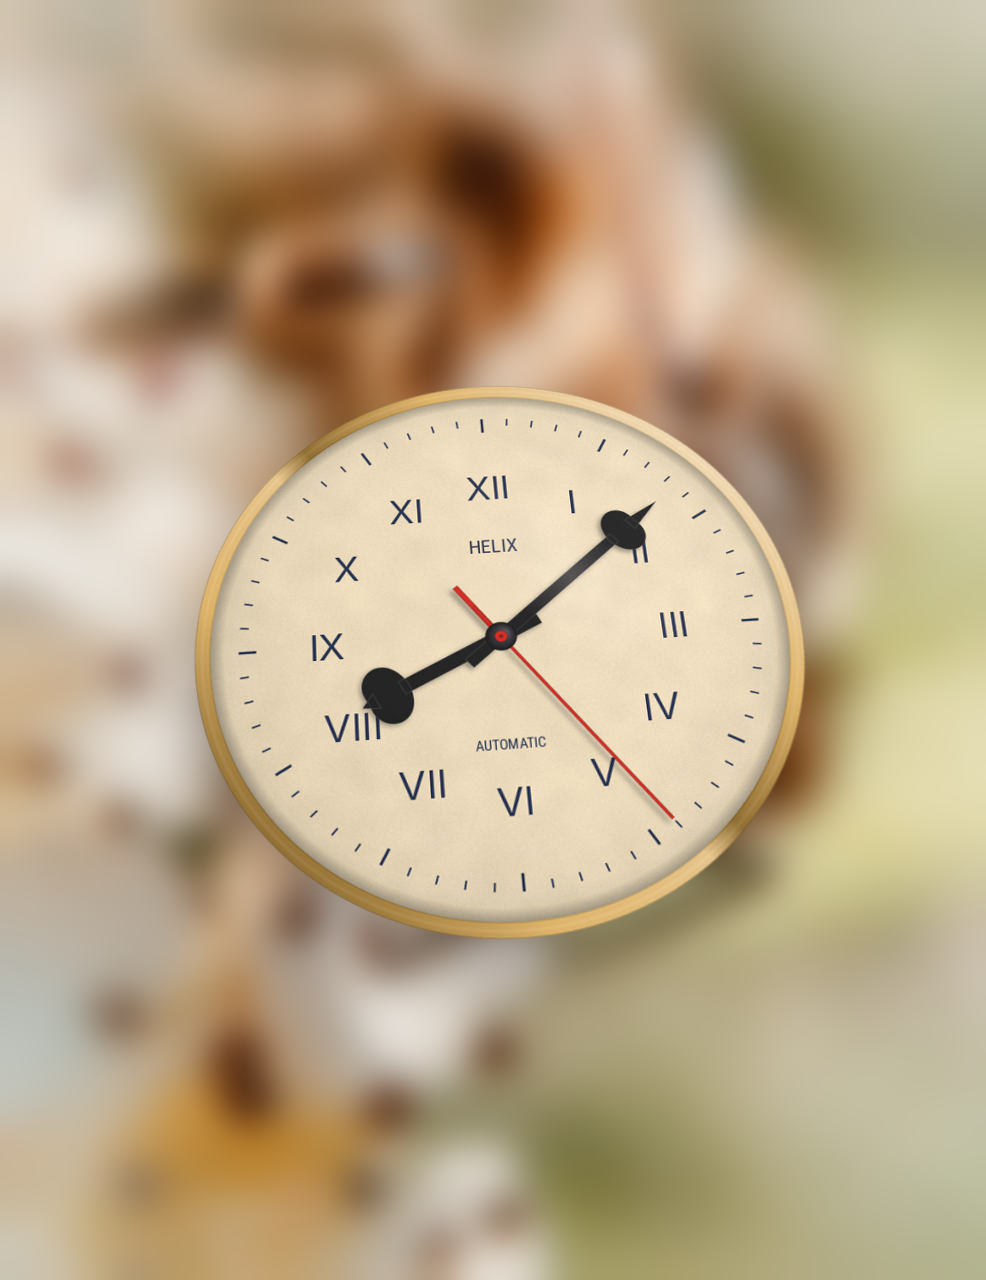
8:08:24
